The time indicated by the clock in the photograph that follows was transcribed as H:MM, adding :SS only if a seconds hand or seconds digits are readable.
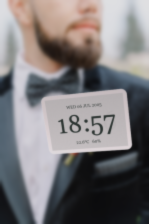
18:57
